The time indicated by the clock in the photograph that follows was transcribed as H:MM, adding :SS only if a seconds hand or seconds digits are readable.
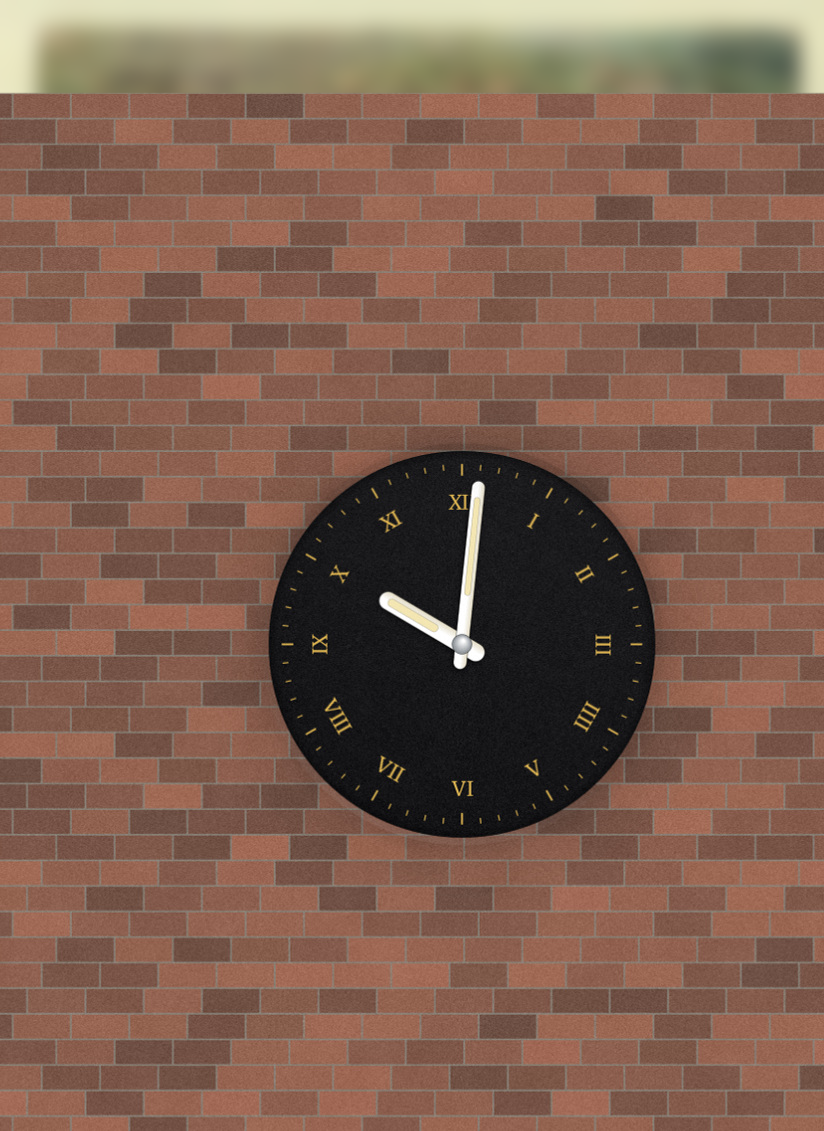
10:01
